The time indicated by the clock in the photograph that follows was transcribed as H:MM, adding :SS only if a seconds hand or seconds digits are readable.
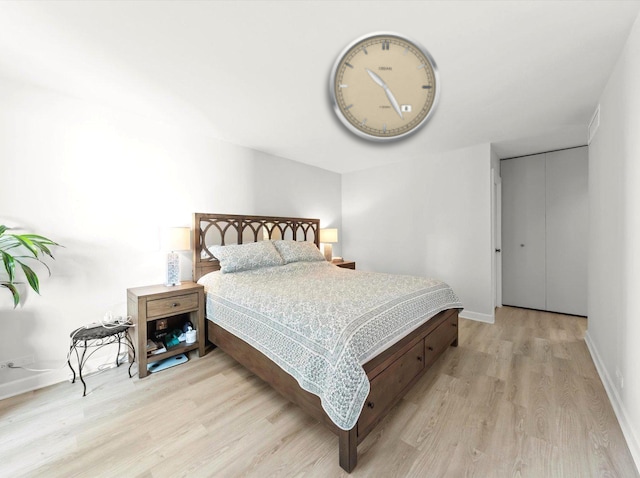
10:25
